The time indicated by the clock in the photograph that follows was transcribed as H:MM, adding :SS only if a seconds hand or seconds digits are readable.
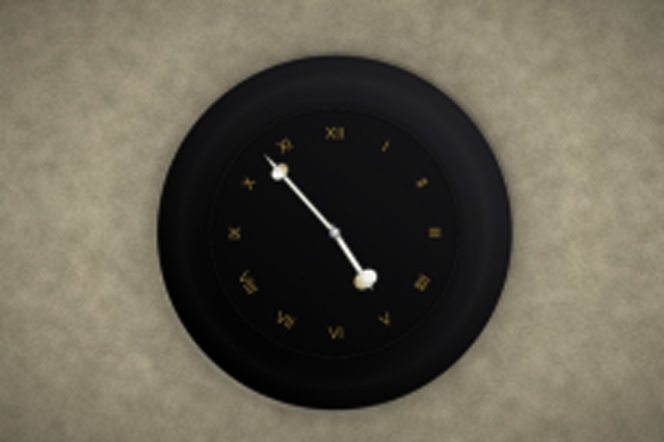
4:53
